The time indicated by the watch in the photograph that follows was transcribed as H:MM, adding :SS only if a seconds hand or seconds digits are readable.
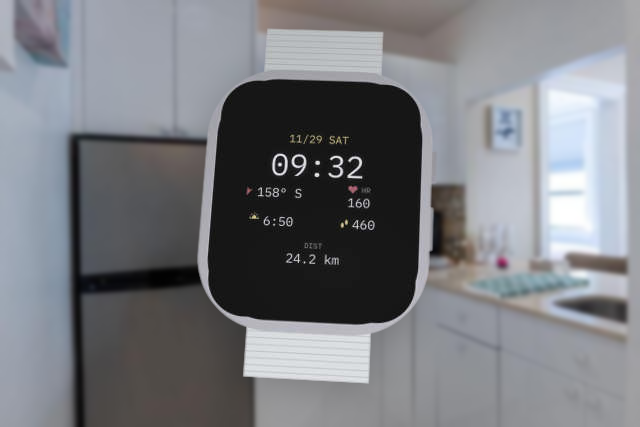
9:32
